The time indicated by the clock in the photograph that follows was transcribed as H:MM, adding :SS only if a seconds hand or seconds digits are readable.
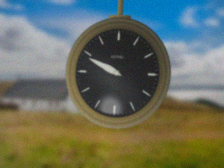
9:49
